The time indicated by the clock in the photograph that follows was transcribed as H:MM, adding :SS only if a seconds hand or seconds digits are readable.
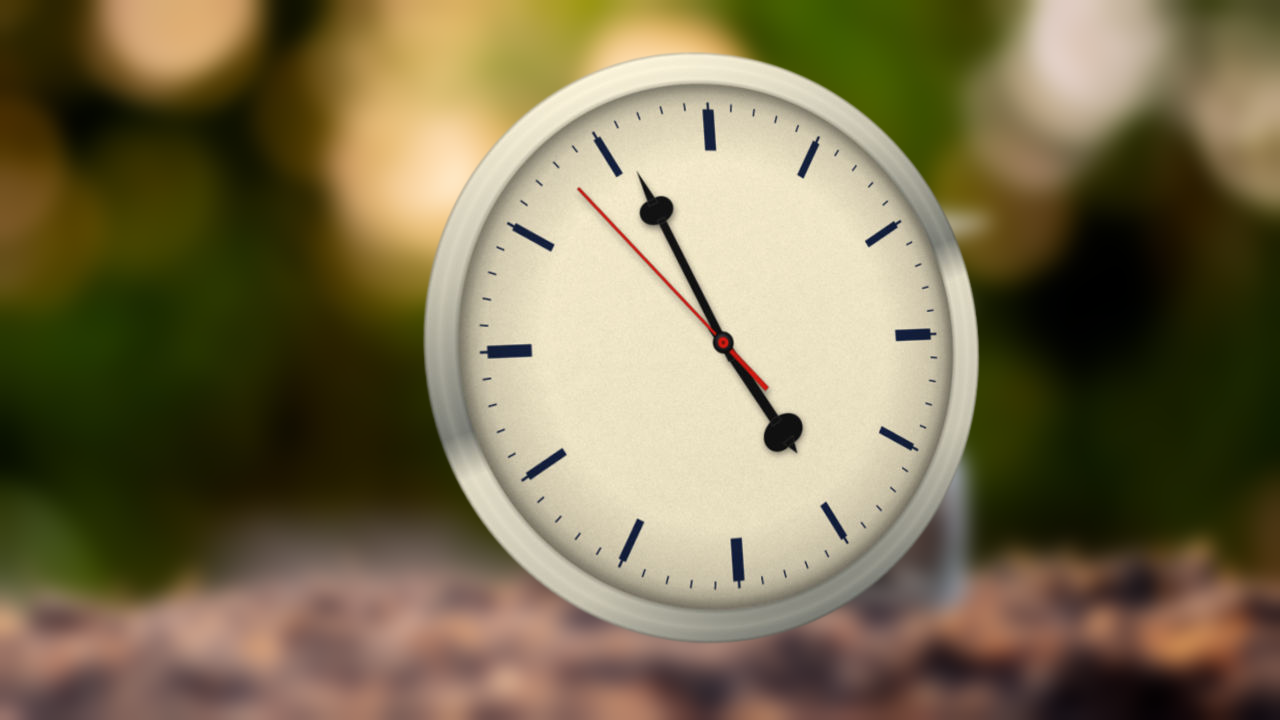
4:55:53
